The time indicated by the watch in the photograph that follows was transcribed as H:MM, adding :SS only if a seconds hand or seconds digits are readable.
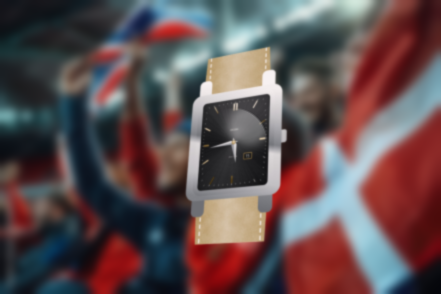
5:44
